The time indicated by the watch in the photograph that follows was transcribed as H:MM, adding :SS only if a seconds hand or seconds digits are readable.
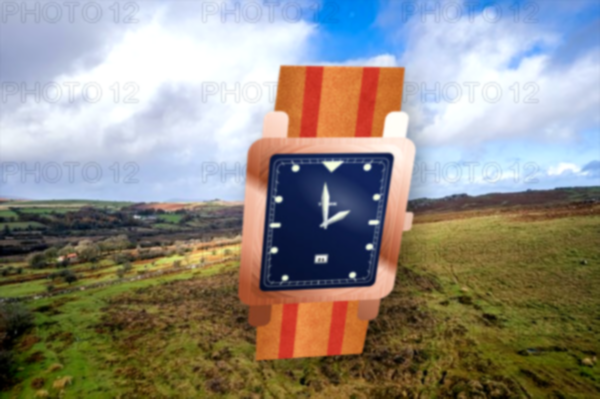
1:59
